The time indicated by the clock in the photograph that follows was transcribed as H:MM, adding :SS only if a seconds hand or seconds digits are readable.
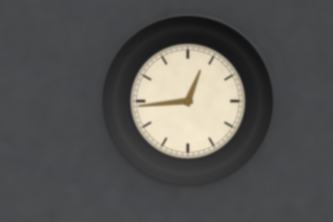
12:44
